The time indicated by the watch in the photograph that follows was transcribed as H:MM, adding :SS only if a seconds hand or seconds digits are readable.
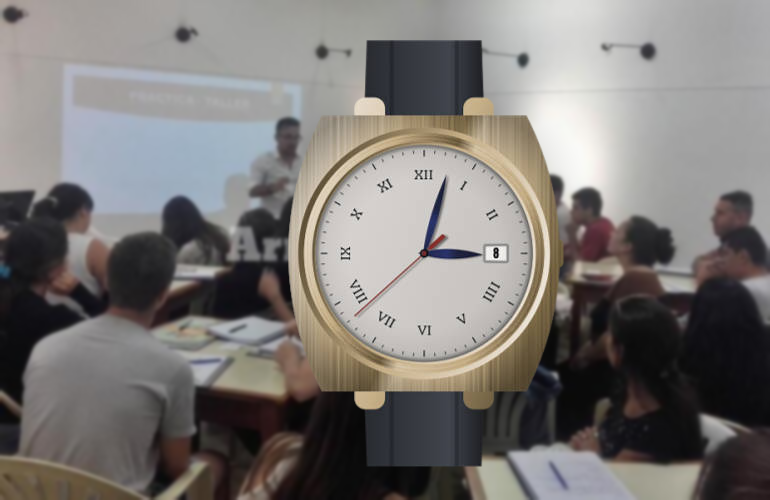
3:02:38
